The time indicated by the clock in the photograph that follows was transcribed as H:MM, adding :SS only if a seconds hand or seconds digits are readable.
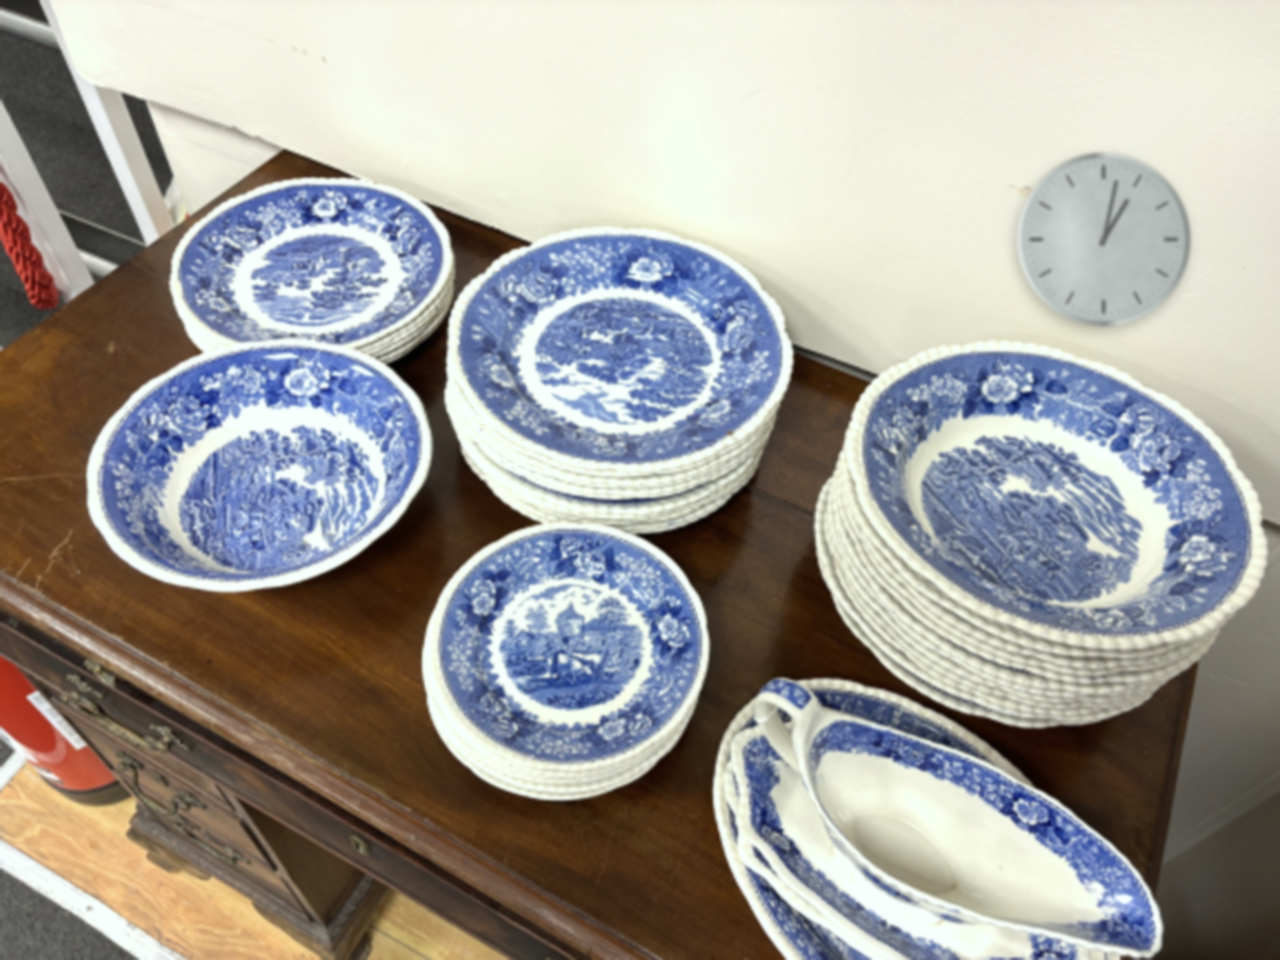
1:02
